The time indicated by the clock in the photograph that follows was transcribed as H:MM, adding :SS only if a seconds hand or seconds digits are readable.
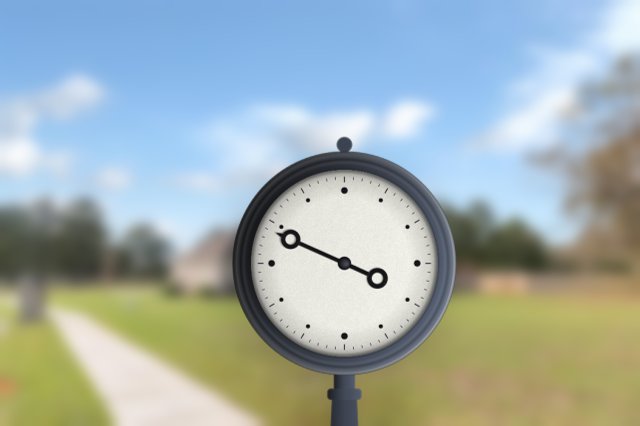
3:49
